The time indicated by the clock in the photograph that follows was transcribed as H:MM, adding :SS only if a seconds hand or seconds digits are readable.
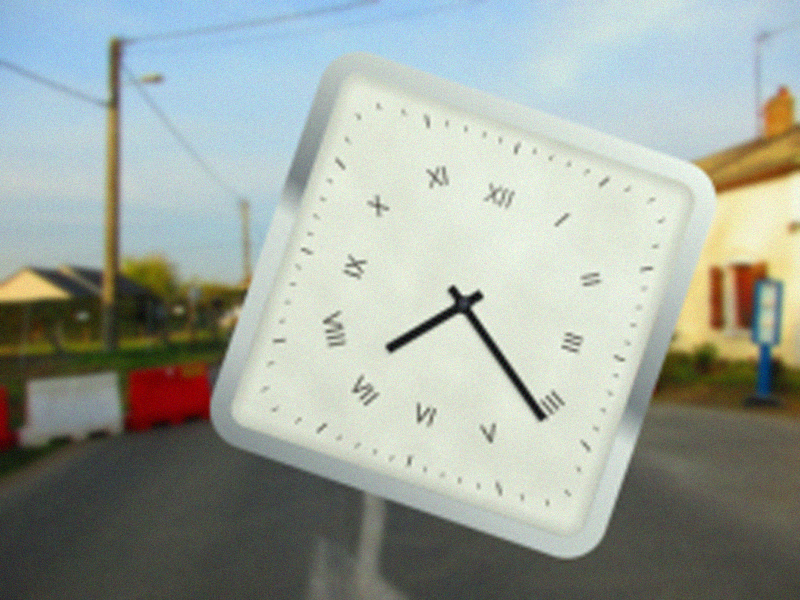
7:21
